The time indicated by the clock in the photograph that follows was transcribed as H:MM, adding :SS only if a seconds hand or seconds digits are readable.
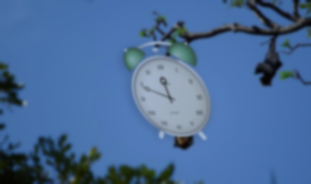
11:49
